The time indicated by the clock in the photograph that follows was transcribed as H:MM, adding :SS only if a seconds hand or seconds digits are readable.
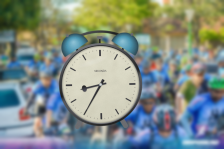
8:35
